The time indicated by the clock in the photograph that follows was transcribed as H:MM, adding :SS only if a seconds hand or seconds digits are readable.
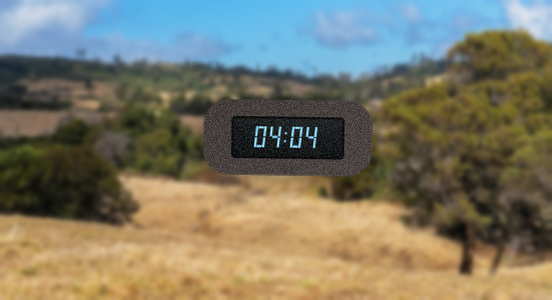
4:04
